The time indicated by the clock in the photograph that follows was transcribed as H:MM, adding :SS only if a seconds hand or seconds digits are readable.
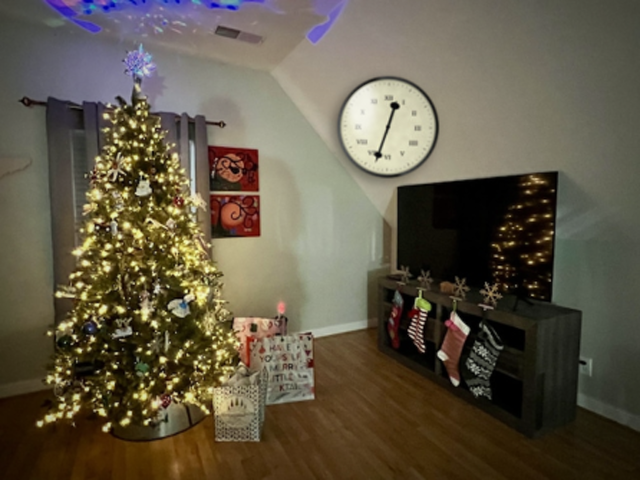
12:33
